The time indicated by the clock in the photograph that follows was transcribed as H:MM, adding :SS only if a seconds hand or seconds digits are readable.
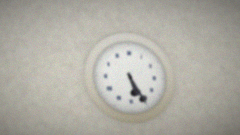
5:25
